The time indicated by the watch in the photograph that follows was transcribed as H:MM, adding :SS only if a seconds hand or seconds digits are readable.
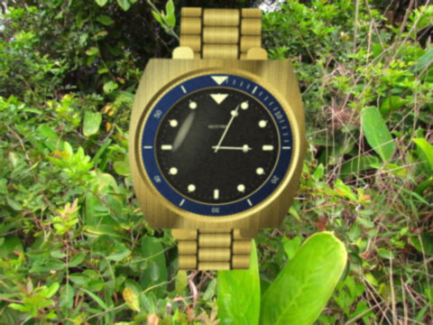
3:04
